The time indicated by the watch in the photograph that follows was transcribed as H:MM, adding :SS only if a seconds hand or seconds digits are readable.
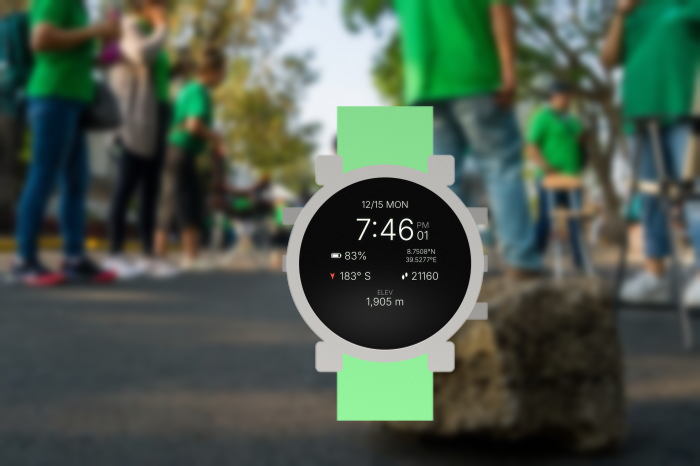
7:46:01
